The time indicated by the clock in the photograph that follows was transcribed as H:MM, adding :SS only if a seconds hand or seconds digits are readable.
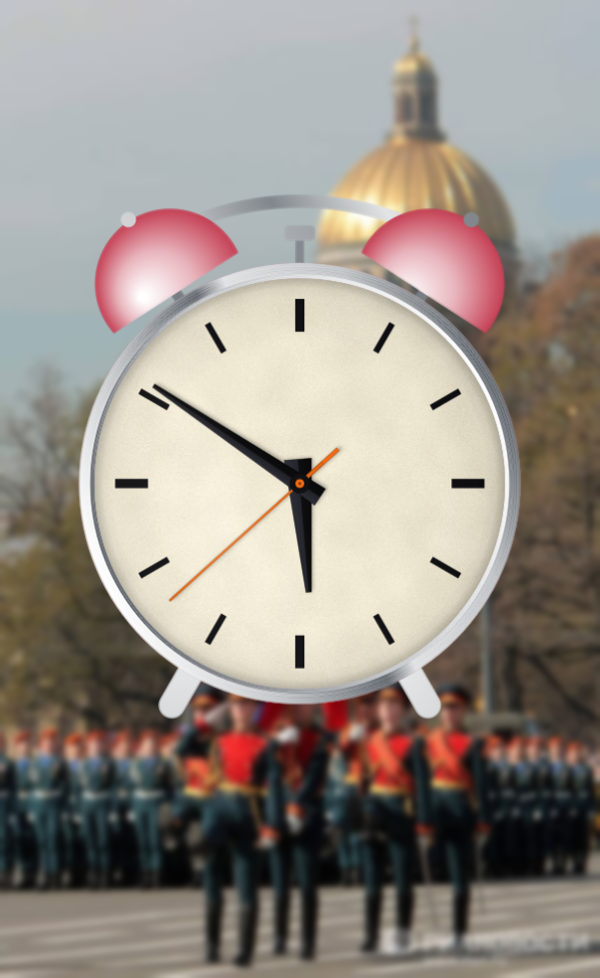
5:50:38
